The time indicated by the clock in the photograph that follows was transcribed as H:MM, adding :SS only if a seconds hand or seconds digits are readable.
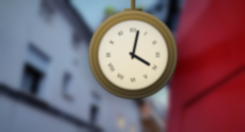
4:02
